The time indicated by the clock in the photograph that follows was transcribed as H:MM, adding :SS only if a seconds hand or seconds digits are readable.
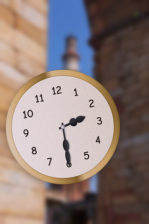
2:30
